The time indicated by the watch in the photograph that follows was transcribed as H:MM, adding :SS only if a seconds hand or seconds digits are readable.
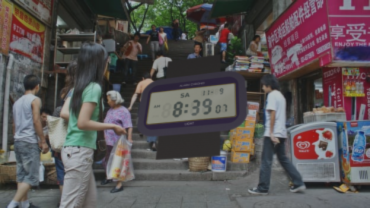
8:39
